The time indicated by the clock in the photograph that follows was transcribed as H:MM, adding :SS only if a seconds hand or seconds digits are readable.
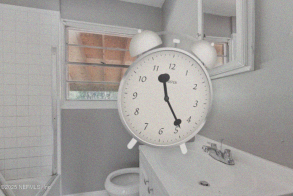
11:24
